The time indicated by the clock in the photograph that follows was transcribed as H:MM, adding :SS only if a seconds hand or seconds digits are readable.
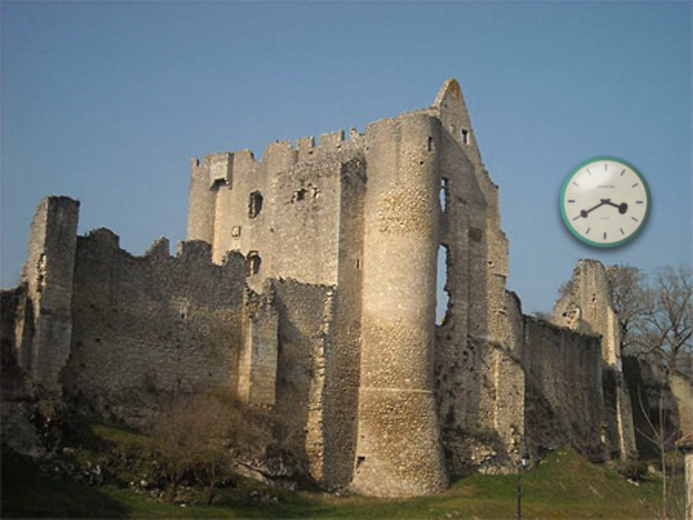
3:40
